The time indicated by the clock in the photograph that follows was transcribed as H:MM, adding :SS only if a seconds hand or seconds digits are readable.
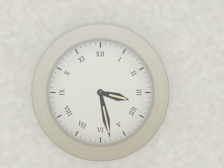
3:28
